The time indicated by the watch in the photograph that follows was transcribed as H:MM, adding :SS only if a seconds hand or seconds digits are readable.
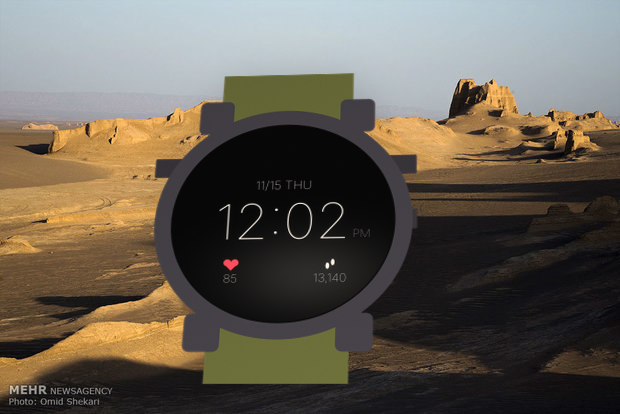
12:02
